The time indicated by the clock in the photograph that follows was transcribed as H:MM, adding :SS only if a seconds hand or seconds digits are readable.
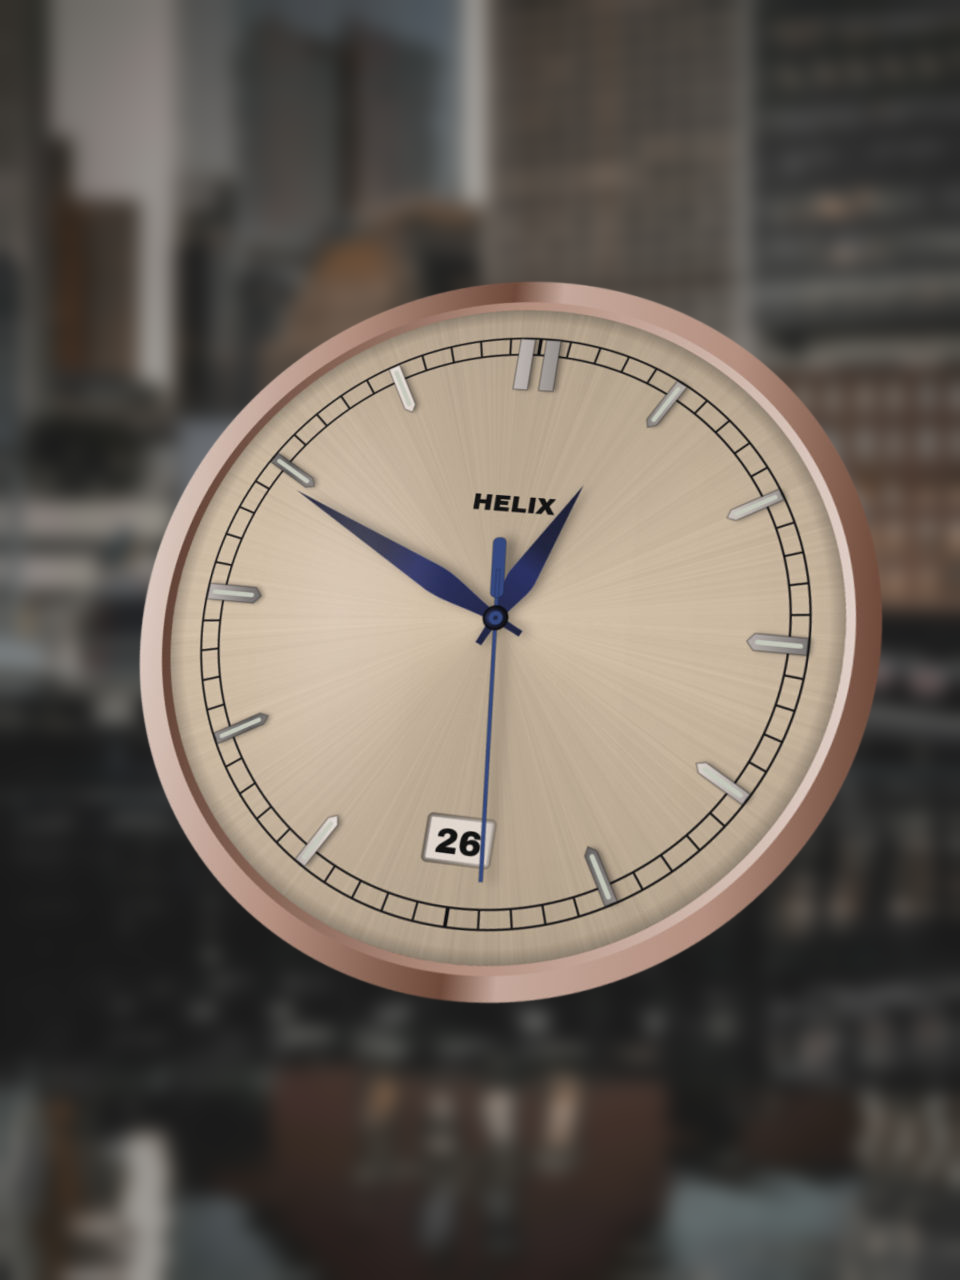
12:49:29
